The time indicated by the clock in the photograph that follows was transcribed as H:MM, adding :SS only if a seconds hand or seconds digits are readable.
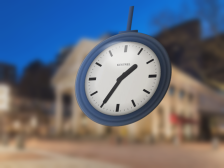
1:35
